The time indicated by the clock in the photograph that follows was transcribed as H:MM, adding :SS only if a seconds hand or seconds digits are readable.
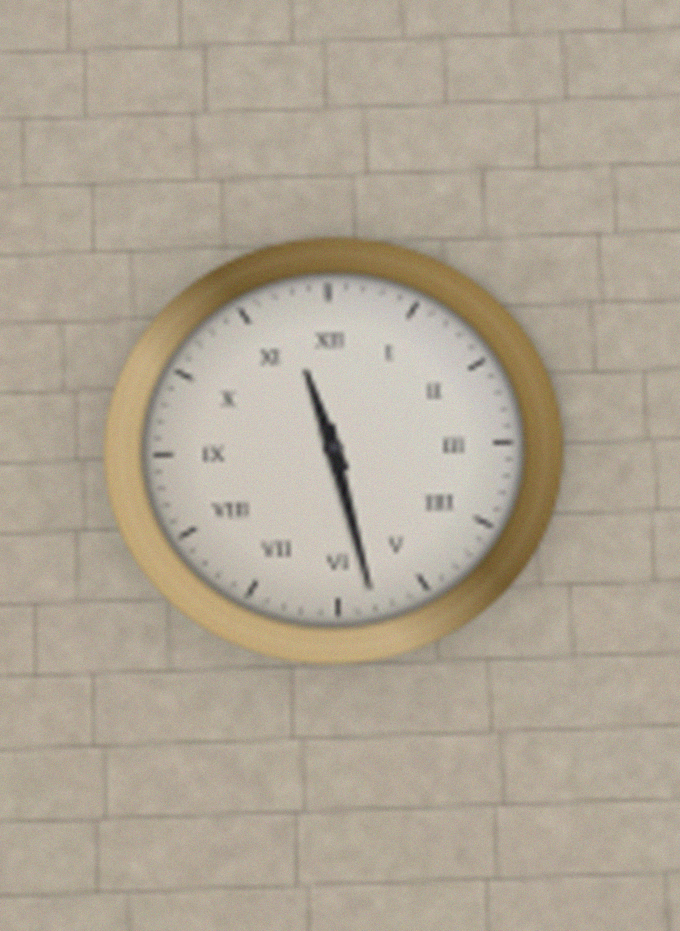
11:28
